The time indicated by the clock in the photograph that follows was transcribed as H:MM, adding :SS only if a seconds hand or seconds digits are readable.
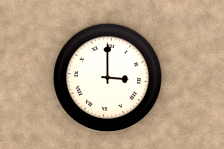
2:59
